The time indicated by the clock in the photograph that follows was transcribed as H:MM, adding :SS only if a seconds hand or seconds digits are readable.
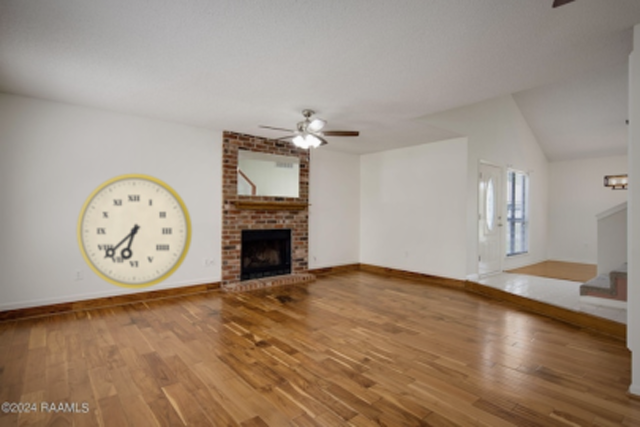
6:38
